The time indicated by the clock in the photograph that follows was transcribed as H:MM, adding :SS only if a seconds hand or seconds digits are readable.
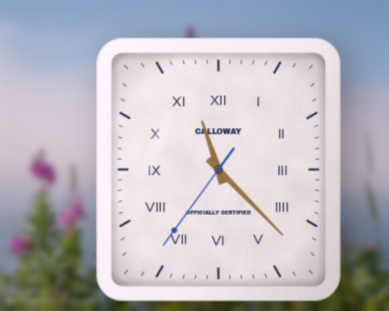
11:22:36
